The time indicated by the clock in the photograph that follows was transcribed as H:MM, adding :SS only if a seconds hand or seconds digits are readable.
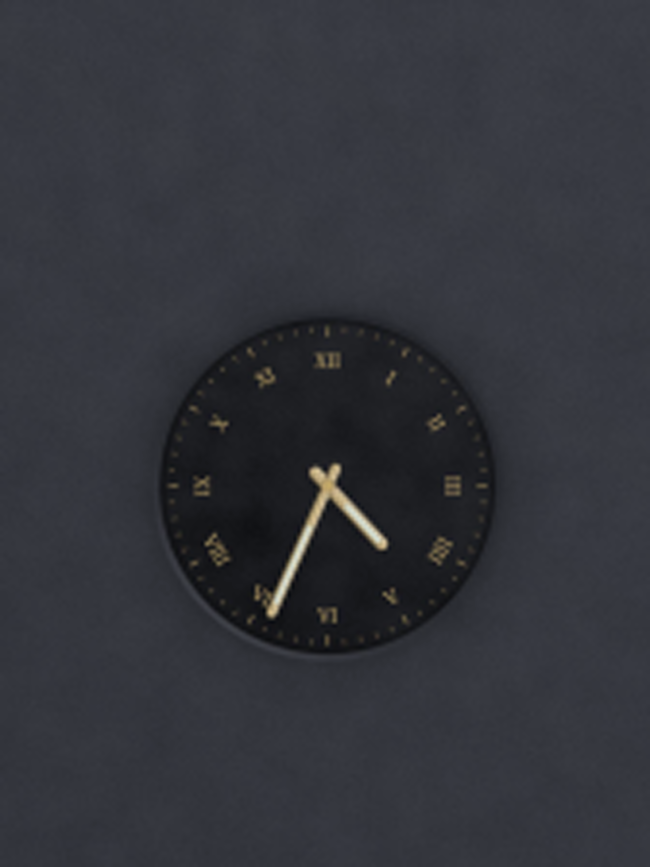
4:34
